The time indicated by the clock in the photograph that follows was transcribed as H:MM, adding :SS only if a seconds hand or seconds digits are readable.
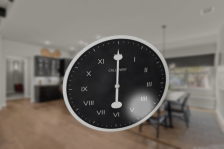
6:00
